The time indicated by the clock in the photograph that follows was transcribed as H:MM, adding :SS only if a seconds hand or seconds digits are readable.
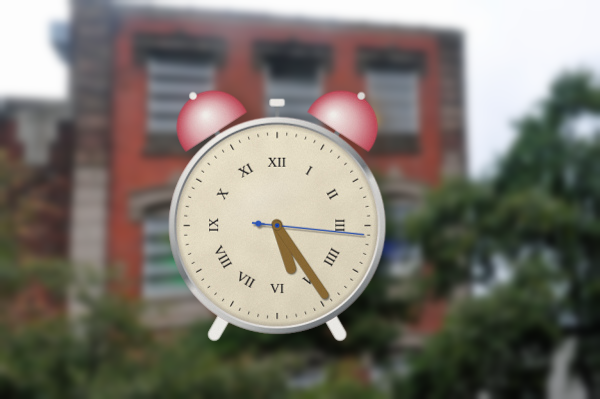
5:24:16
